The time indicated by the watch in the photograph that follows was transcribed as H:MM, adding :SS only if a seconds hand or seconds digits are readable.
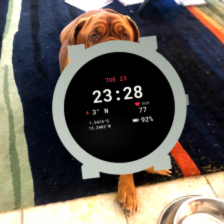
23:28
